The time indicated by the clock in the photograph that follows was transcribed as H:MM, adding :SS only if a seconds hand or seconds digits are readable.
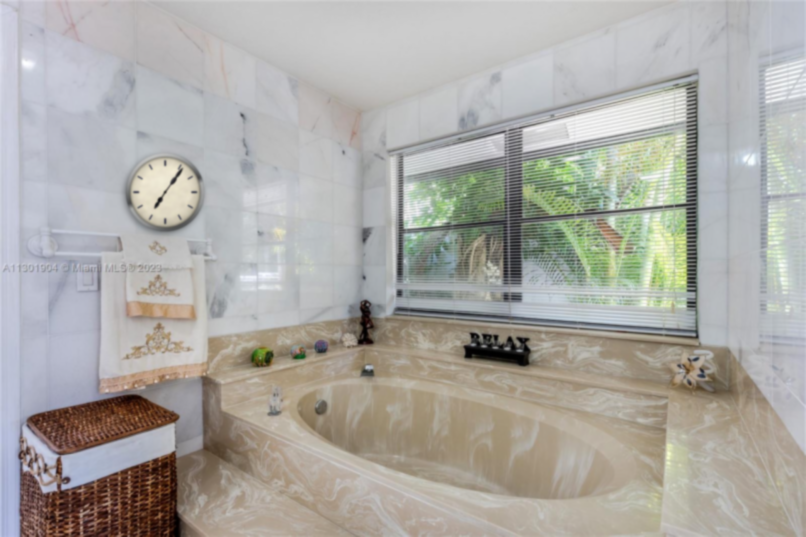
7:06
